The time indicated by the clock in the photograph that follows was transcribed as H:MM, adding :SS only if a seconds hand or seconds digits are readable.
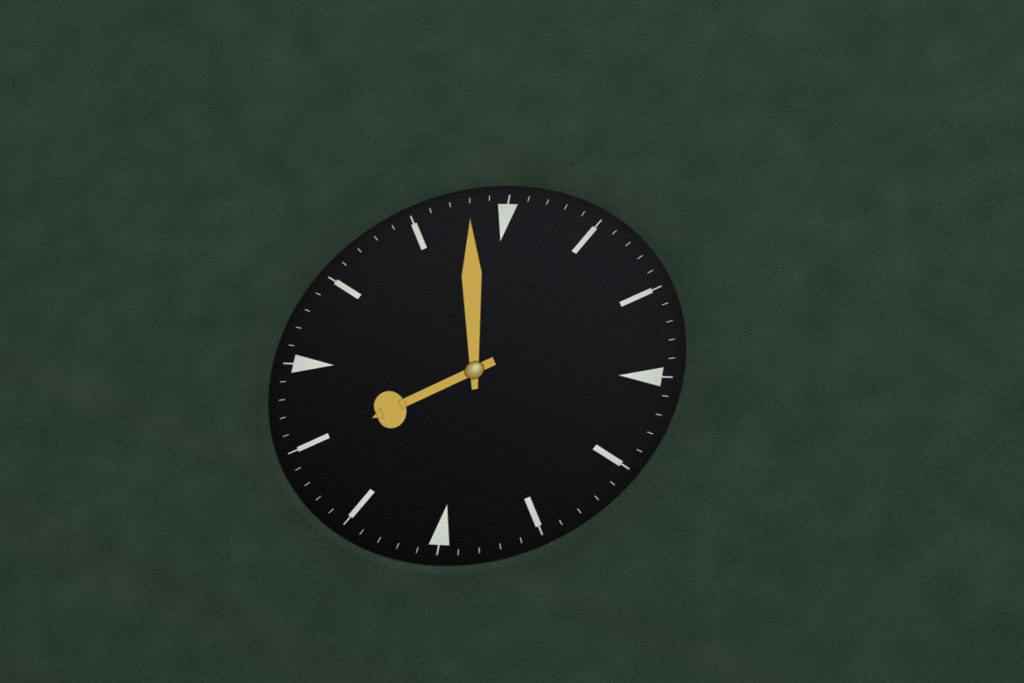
7:58
